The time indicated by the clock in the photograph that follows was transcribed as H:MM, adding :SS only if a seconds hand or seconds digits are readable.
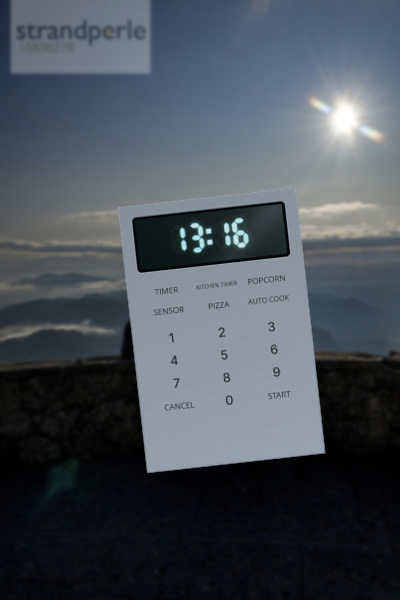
13:16
